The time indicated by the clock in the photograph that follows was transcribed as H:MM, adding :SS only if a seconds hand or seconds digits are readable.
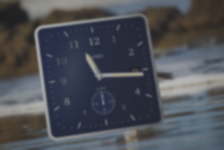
11:16
